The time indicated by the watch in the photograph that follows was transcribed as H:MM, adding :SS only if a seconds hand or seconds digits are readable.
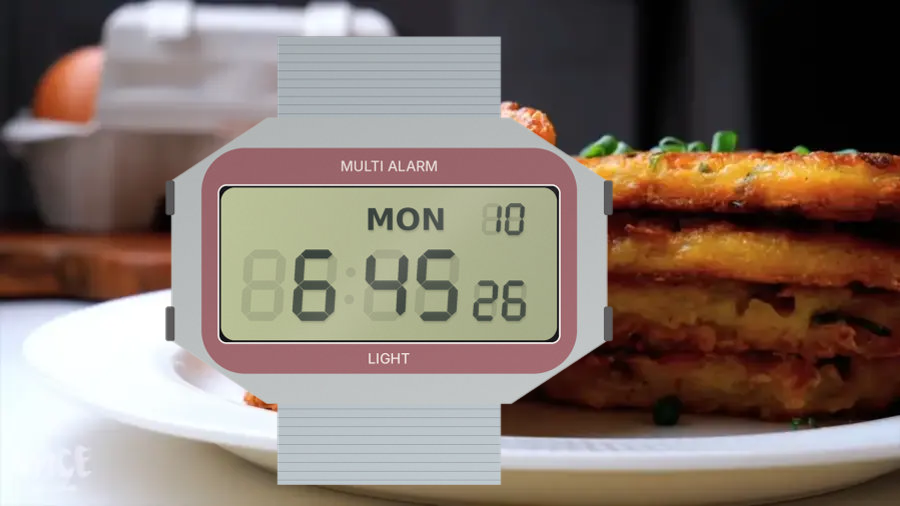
6:45:26
